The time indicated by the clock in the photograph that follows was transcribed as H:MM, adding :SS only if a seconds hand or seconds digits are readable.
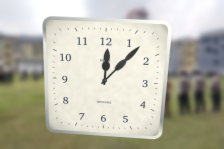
12:07
